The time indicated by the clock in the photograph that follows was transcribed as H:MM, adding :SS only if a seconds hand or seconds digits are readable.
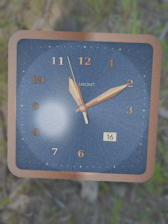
11:09:57
